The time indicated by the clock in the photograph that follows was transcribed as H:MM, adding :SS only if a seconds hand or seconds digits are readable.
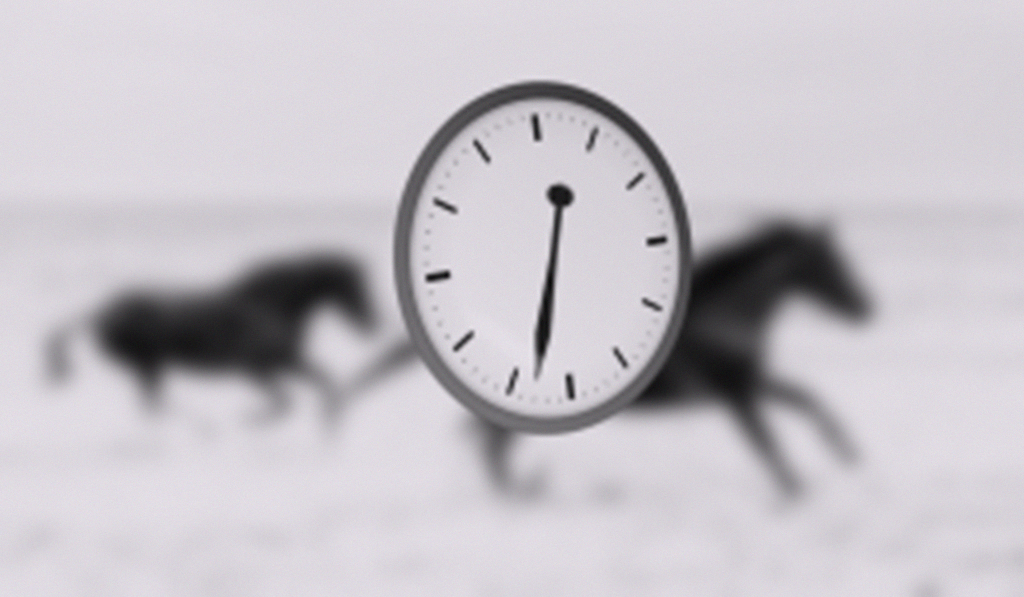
12:33
